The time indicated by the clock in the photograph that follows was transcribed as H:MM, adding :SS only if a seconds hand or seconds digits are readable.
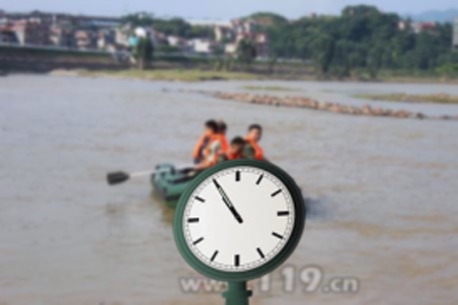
10:55
